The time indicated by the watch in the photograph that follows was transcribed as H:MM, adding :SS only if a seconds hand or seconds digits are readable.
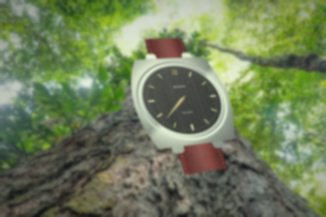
7:38
